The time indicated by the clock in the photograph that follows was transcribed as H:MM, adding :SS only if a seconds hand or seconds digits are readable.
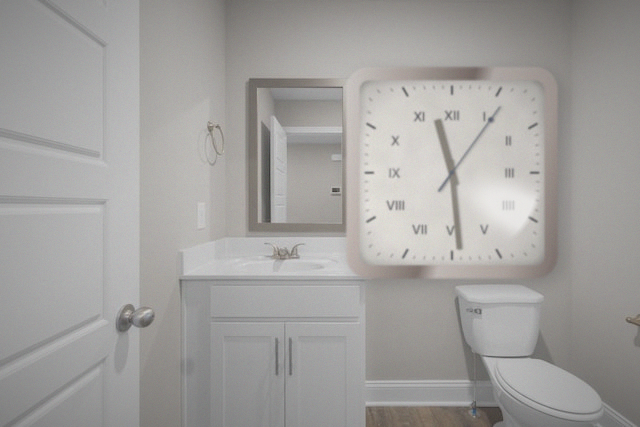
11:29:06
